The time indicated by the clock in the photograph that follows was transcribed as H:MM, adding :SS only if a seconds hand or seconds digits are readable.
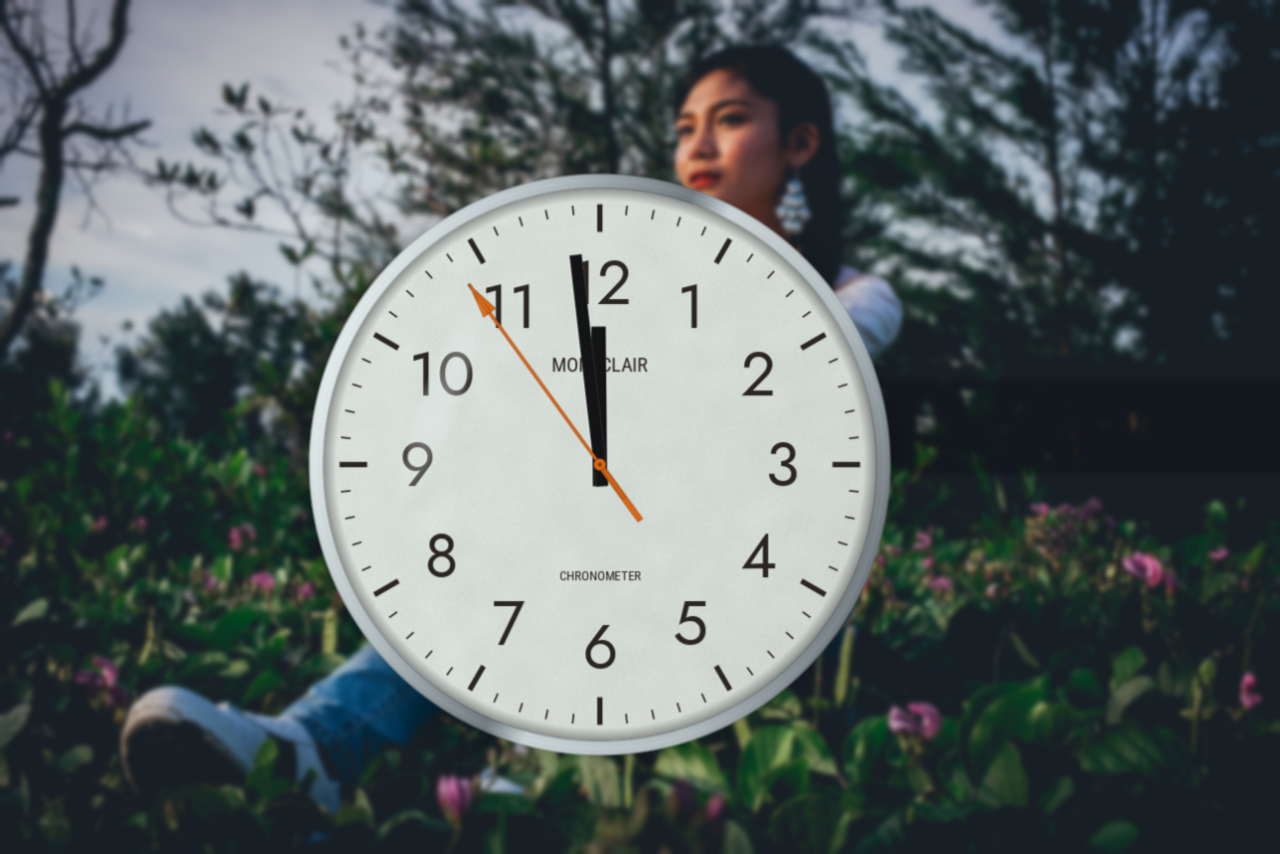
11:58:54
